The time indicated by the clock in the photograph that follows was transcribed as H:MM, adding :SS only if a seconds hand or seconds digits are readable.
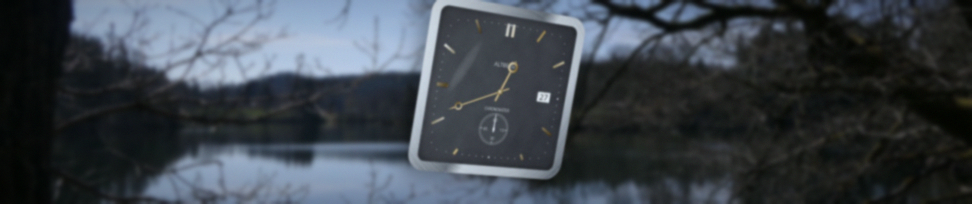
12:41
